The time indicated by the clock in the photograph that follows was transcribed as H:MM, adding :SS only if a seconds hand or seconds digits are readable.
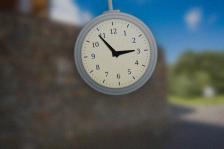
2:54
